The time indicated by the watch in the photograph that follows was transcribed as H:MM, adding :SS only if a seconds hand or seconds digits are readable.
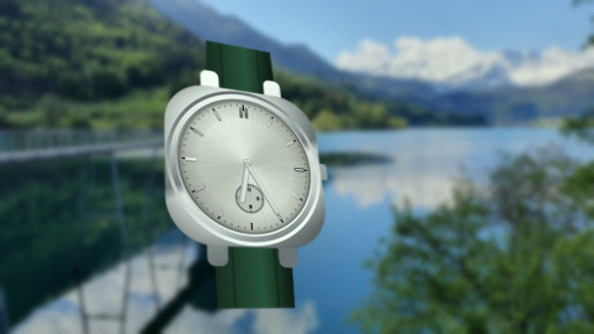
6:25
